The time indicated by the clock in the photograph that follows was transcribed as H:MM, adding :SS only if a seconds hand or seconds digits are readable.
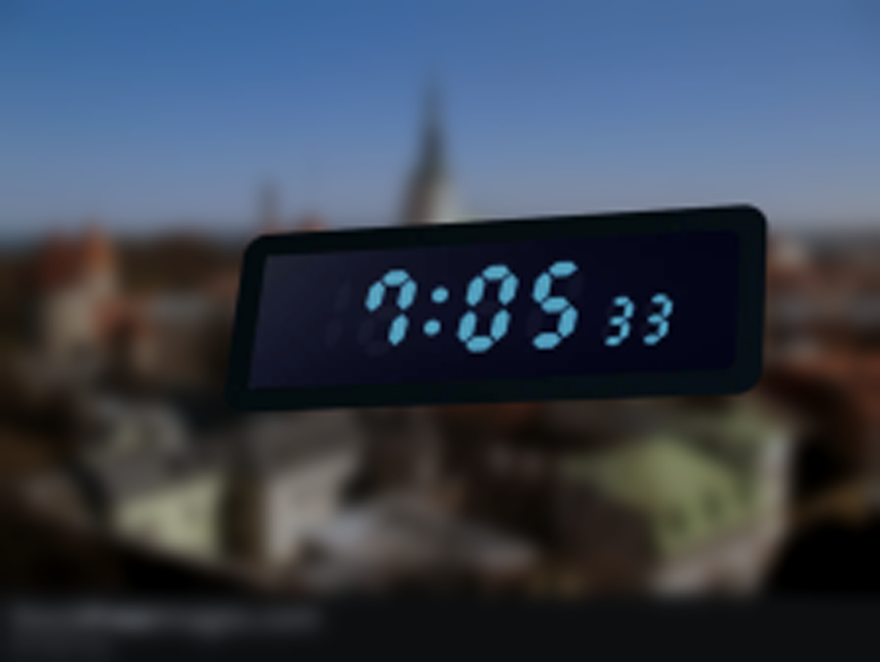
7:05:33
